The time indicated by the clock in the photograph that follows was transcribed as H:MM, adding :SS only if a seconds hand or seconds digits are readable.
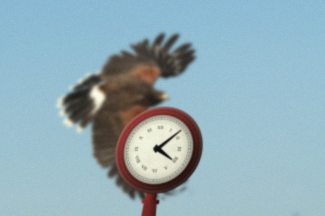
4:08
